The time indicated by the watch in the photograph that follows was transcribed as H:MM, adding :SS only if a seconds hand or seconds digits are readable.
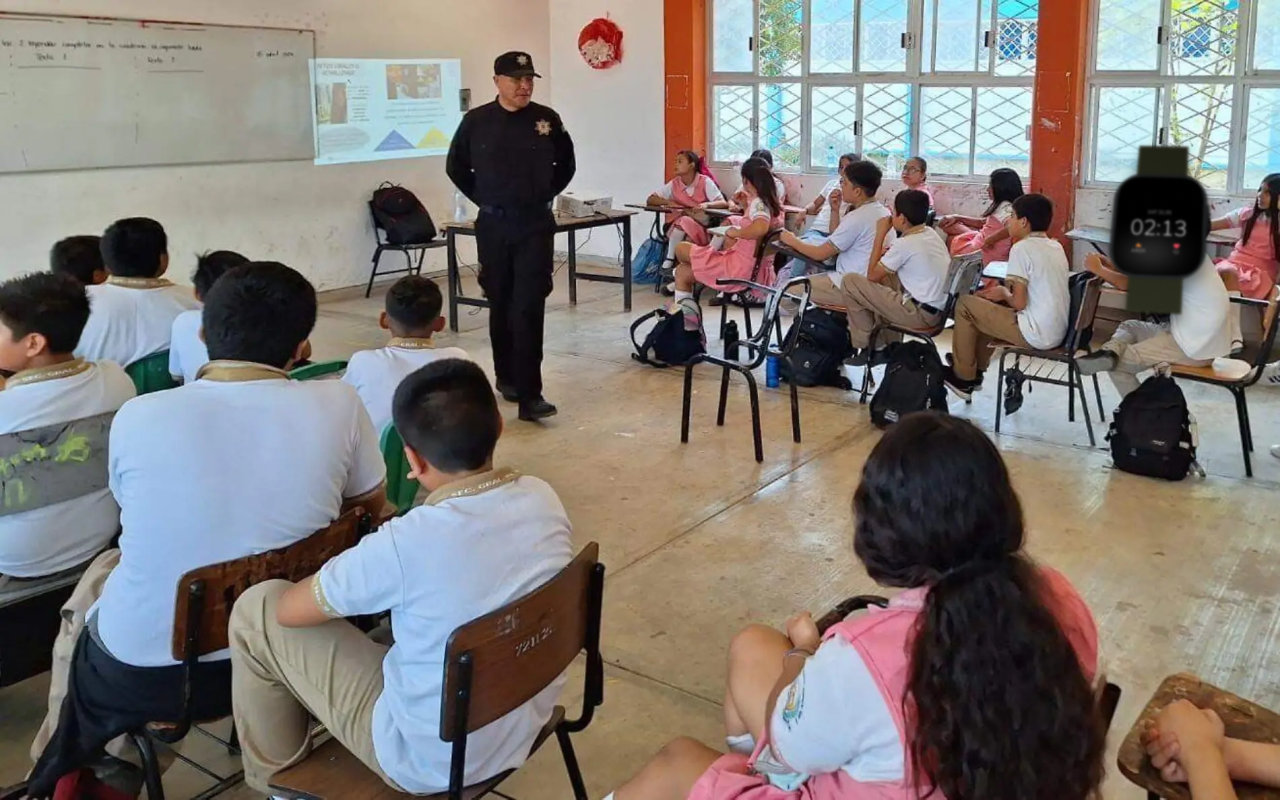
2:13
